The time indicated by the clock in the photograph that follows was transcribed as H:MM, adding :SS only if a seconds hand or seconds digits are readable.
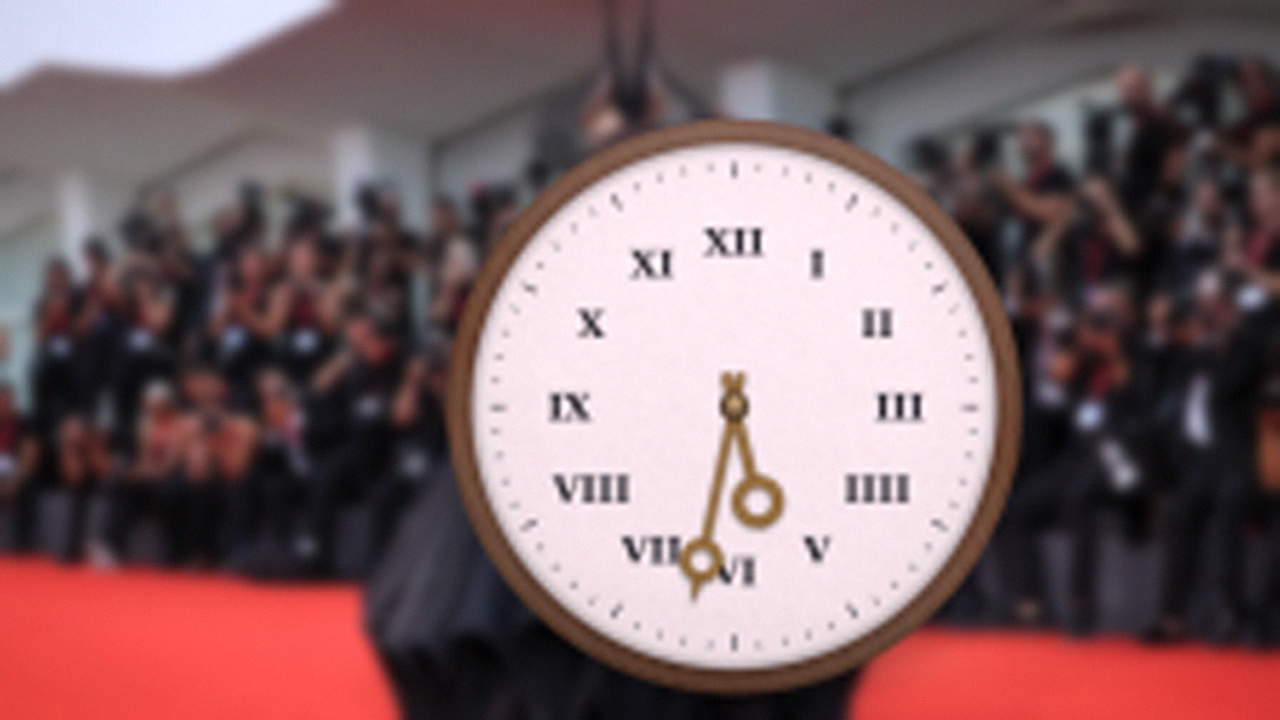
5:32
